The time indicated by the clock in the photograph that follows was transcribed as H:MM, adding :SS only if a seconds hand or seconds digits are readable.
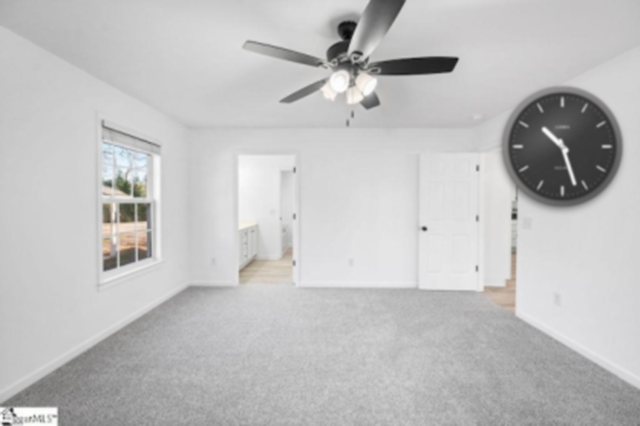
10:27
